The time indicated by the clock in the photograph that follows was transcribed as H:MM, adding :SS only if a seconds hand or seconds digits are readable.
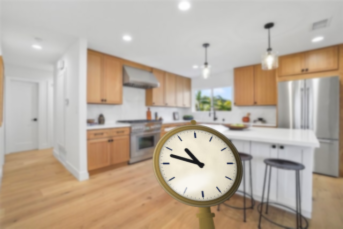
10:48
